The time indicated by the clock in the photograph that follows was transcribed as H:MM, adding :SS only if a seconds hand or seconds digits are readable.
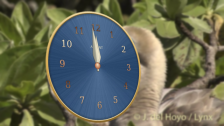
11:59
